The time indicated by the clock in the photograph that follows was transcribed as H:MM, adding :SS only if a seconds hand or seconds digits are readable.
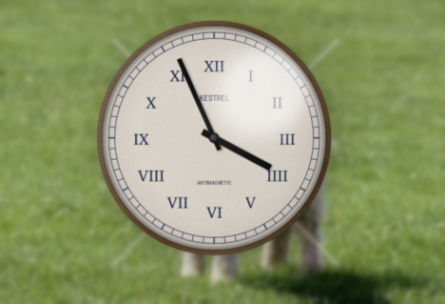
3:56
